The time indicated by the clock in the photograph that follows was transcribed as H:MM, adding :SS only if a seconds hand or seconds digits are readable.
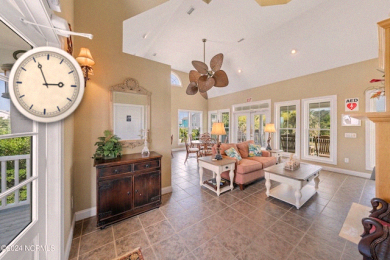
2:56
